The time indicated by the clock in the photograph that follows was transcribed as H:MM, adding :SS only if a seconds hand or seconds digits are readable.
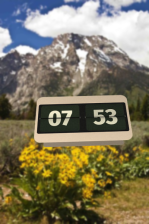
7:53
